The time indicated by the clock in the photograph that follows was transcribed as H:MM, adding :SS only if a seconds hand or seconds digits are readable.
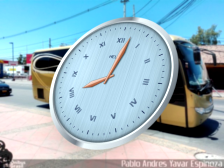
8:02
